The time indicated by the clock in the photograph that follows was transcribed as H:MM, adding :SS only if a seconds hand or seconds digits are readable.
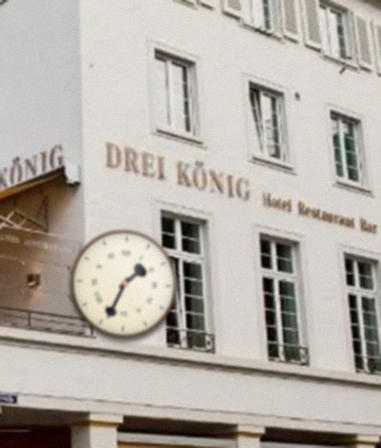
1:34
